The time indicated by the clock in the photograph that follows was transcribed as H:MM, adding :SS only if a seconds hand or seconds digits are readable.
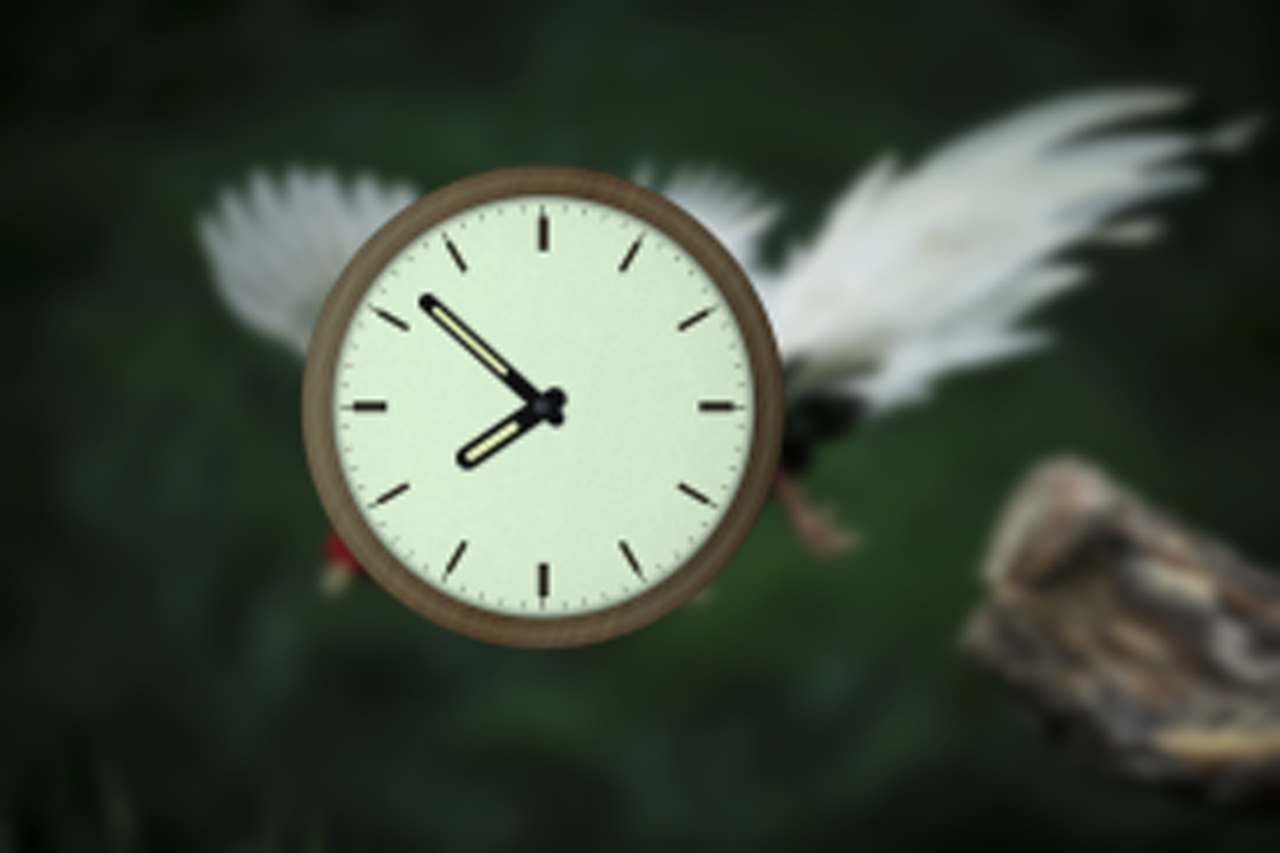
7:52
